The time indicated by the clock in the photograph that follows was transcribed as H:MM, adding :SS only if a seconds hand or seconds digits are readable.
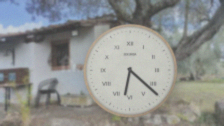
6:22
